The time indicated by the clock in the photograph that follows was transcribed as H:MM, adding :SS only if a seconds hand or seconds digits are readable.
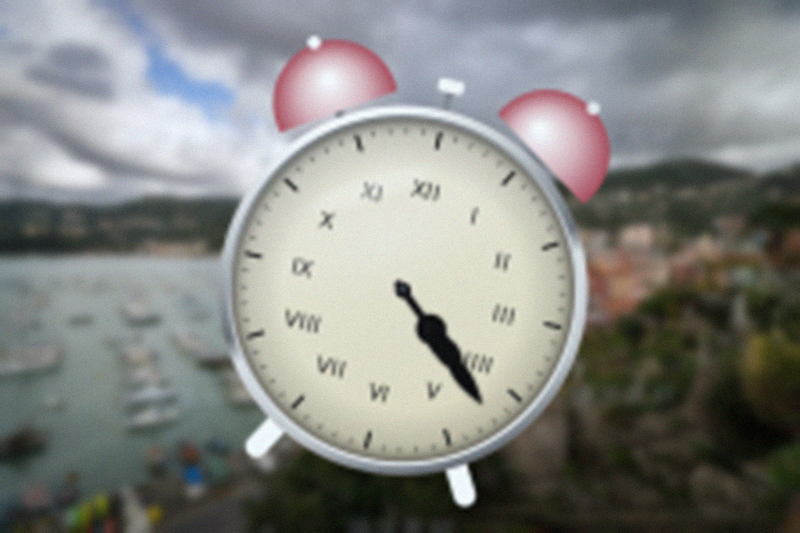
4:22
